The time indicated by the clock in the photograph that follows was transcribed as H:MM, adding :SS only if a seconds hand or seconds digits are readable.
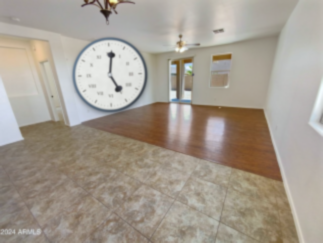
5:01
